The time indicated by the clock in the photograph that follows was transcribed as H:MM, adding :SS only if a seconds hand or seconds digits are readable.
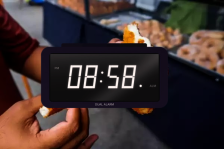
8:58
